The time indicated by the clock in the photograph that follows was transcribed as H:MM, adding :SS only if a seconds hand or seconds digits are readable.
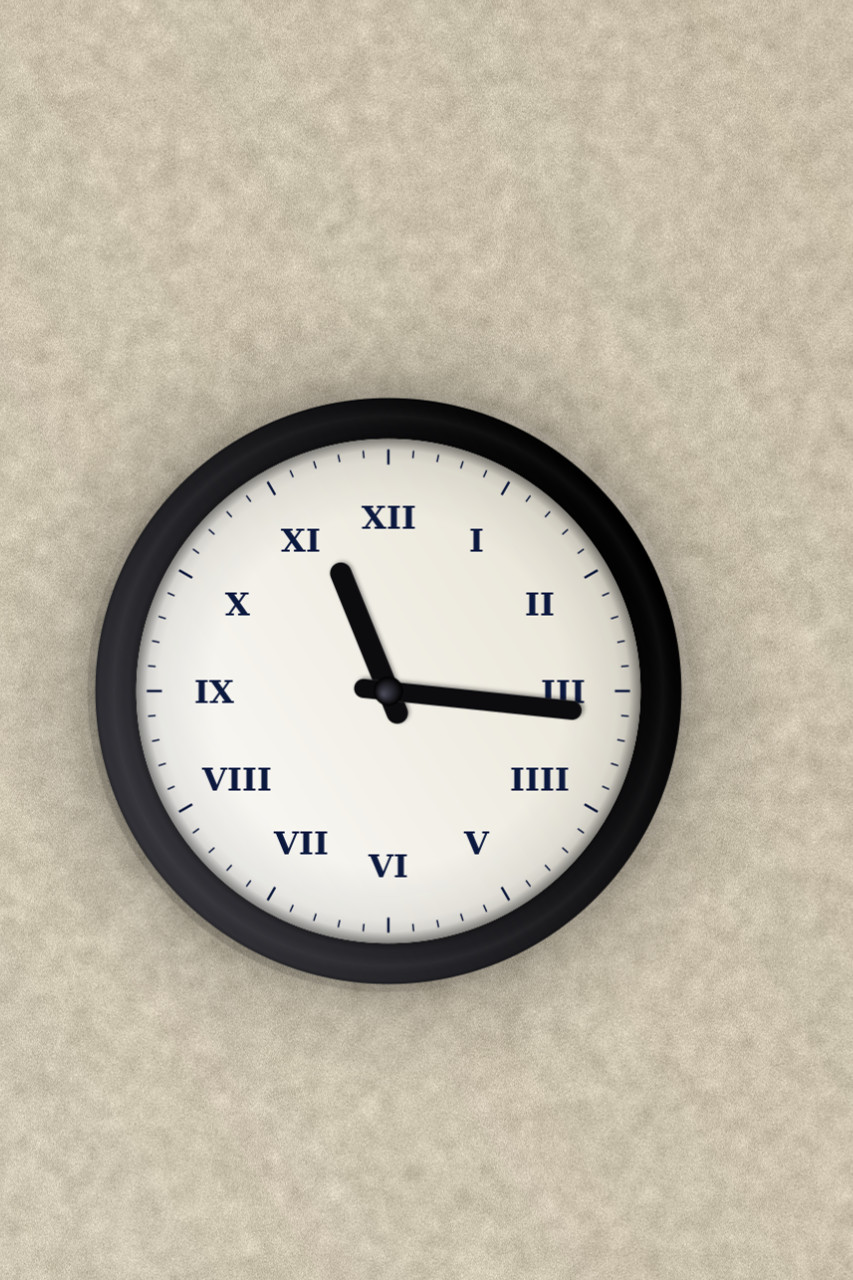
11:16
